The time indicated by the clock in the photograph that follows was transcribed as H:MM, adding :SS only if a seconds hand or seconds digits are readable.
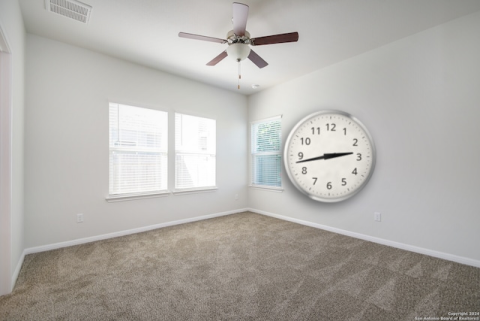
2:43
